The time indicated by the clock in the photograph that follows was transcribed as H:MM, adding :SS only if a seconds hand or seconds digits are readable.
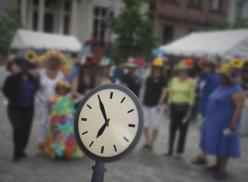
6:55
